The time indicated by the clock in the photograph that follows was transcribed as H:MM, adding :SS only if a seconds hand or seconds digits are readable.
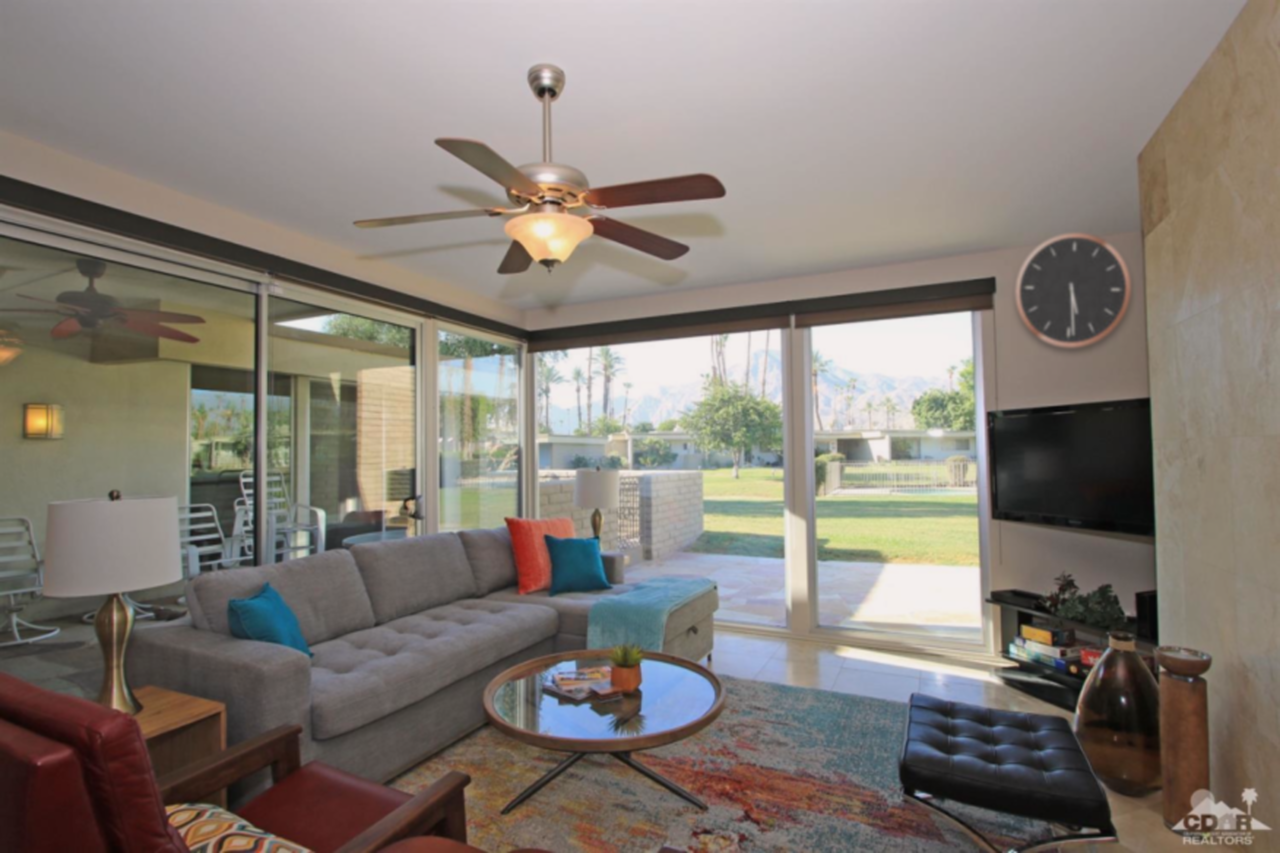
5:29
